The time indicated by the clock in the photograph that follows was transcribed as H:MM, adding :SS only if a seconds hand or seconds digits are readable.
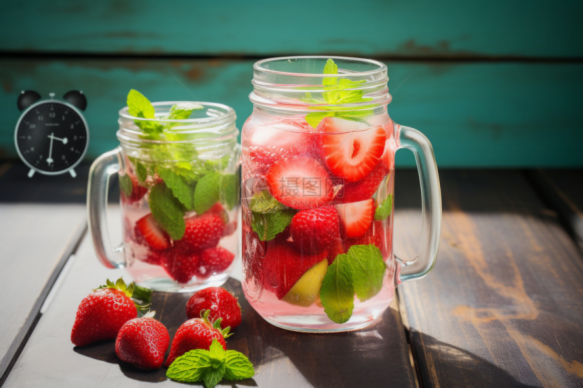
3:31
